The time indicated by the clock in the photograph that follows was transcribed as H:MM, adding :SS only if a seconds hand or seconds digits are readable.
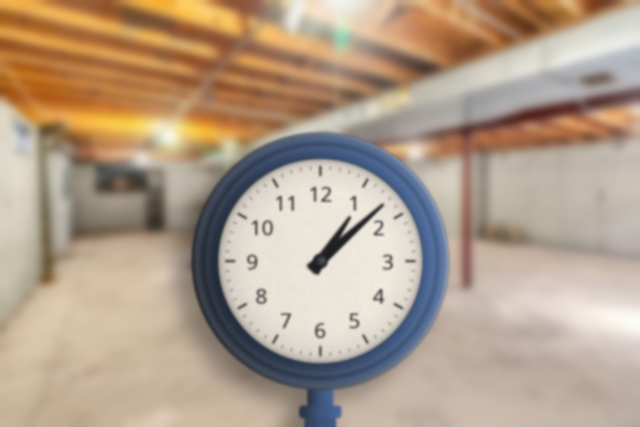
1:08
